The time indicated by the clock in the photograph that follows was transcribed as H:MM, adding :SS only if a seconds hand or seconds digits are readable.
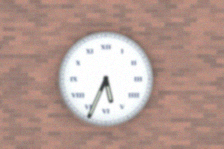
5:34
